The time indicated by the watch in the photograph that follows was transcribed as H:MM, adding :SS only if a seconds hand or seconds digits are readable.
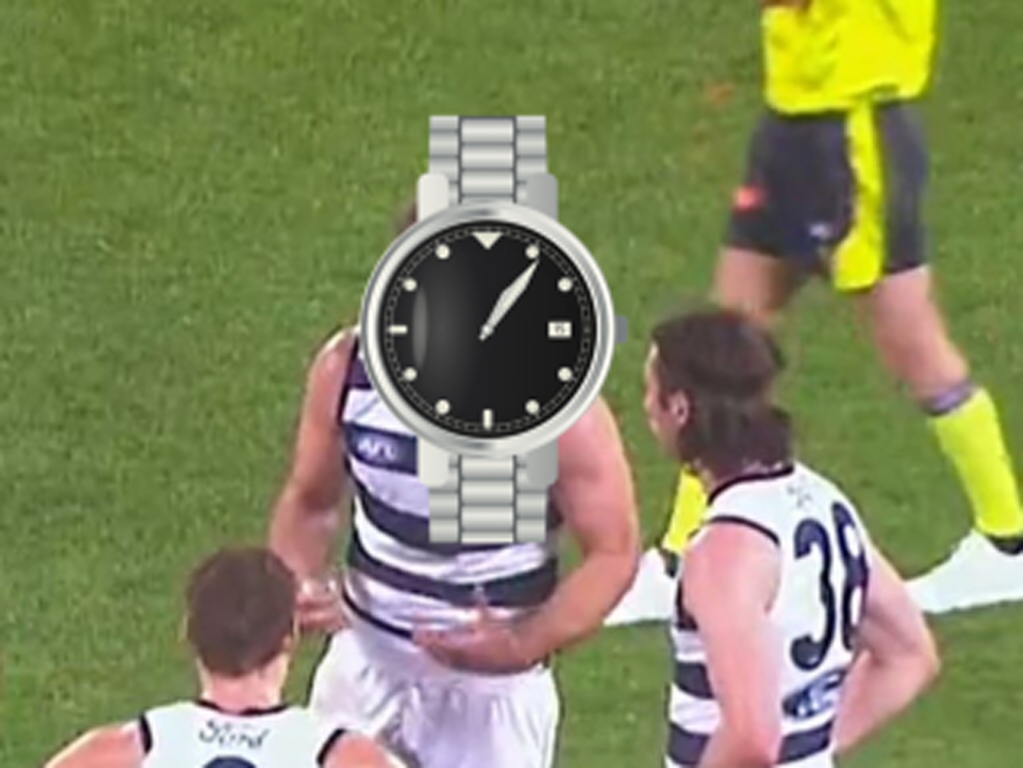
1:06
